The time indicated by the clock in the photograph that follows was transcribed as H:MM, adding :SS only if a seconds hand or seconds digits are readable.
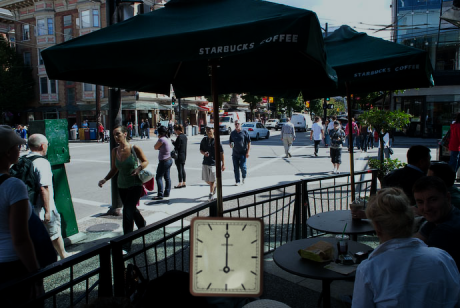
6:00
